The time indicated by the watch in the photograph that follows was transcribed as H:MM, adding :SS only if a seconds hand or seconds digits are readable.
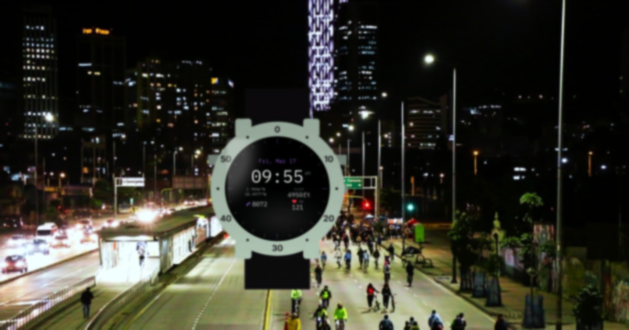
9:55
